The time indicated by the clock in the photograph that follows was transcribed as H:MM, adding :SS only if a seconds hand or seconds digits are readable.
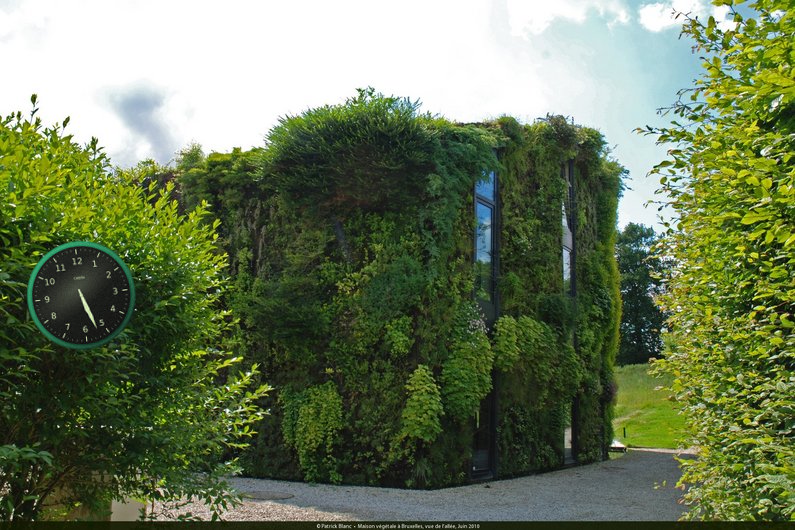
5:27
